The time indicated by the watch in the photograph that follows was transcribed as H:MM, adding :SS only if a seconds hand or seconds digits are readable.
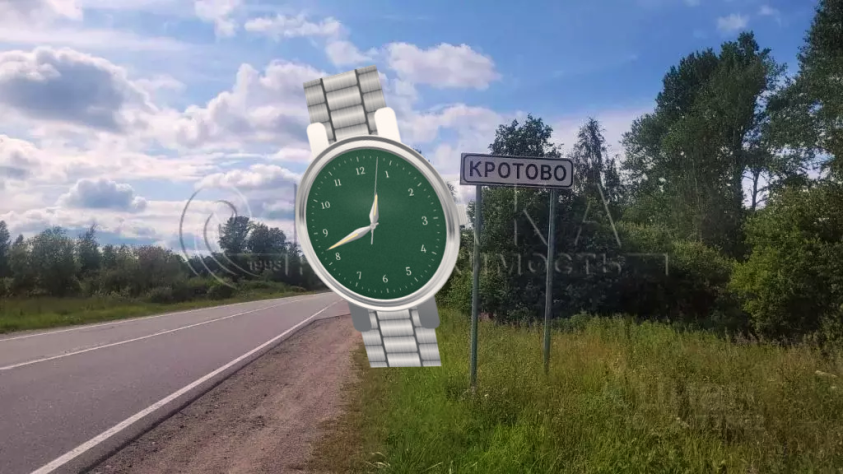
12:42:03
